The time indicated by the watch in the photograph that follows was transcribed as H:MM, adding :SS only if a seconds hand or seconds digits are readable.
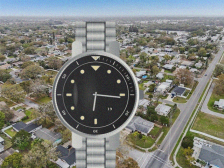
6:16
